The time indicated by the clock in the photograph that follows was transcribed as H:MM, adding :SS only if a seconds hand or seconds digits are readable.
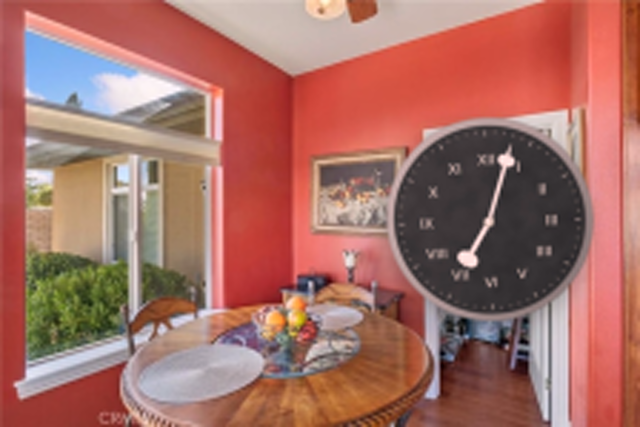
7:03
